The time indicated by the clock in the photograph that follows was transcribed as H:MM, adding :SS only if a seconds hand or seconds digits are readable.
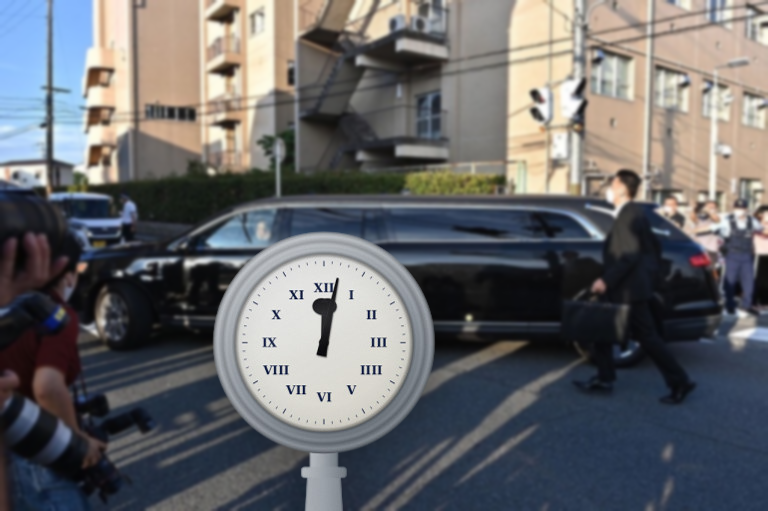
12:02
